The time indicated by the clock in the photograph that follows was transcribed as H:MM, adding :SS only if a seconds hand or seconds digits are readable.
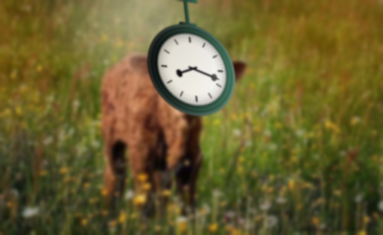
8:18
